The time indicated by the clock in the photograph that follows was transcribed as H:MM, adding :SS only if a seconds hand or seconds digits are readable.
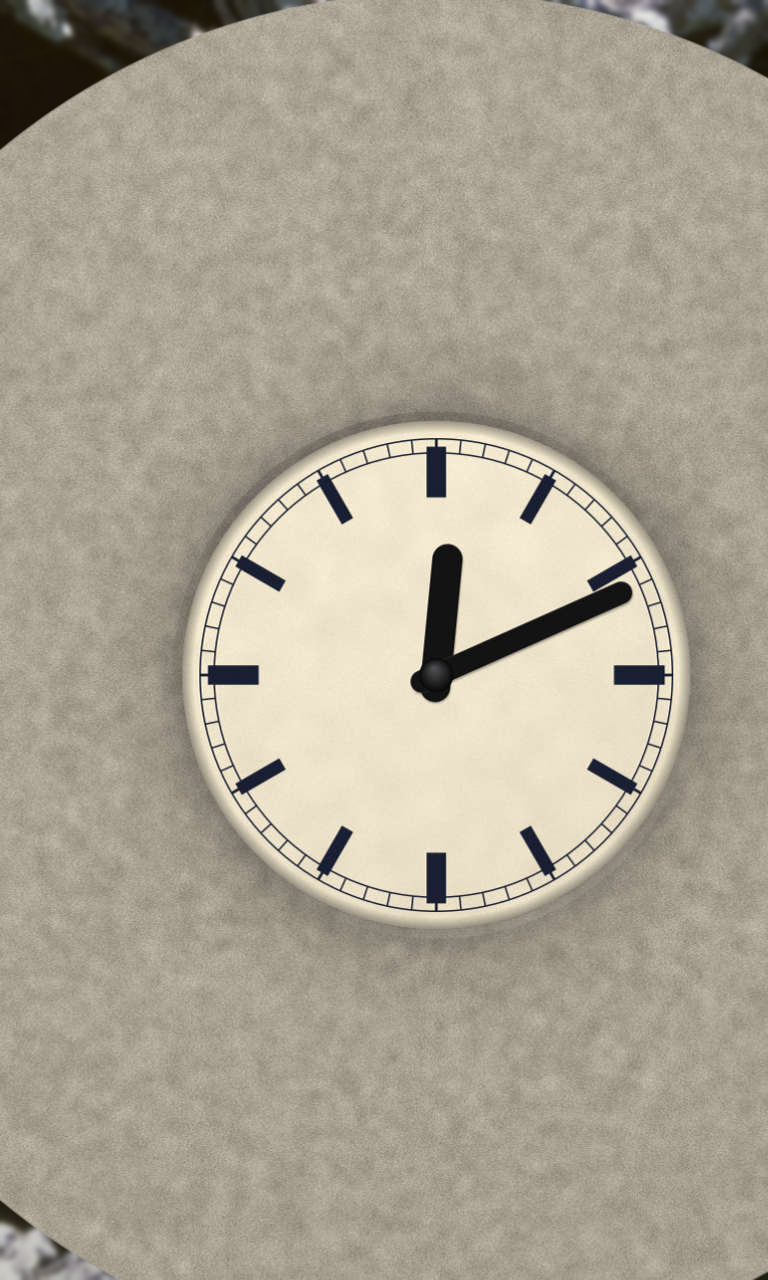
12:11
